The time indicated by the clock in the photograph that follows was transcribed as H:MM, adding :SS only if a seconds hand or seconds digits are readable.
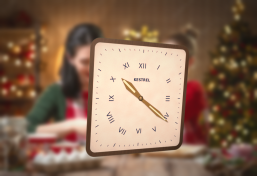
10:21
